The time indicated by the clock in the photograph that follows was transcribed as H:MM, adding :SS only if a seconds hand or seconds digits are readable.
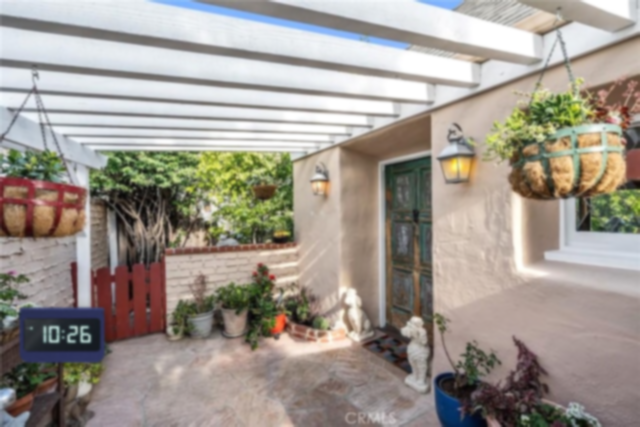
10:26
